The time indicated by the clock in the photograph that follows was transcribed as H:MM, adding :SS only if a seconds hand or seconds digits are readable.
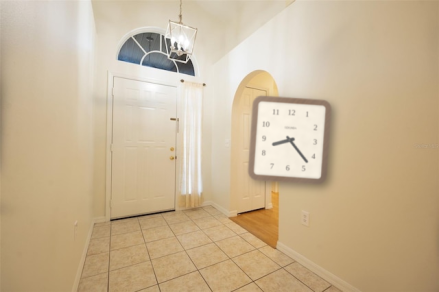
8:23
